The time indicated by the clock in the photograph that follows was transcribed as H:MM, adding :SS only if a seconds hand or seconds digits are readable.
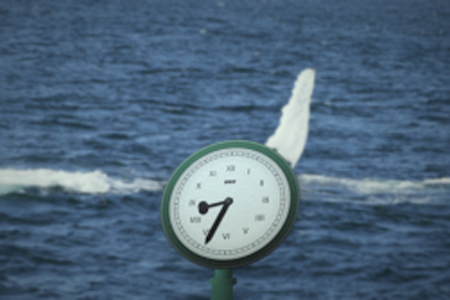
8:34
